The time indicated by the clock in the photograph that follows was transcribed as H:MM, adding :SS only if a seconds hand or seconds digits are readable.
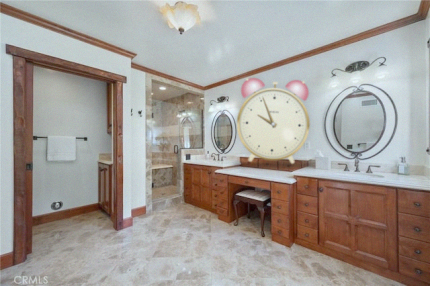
9:56
